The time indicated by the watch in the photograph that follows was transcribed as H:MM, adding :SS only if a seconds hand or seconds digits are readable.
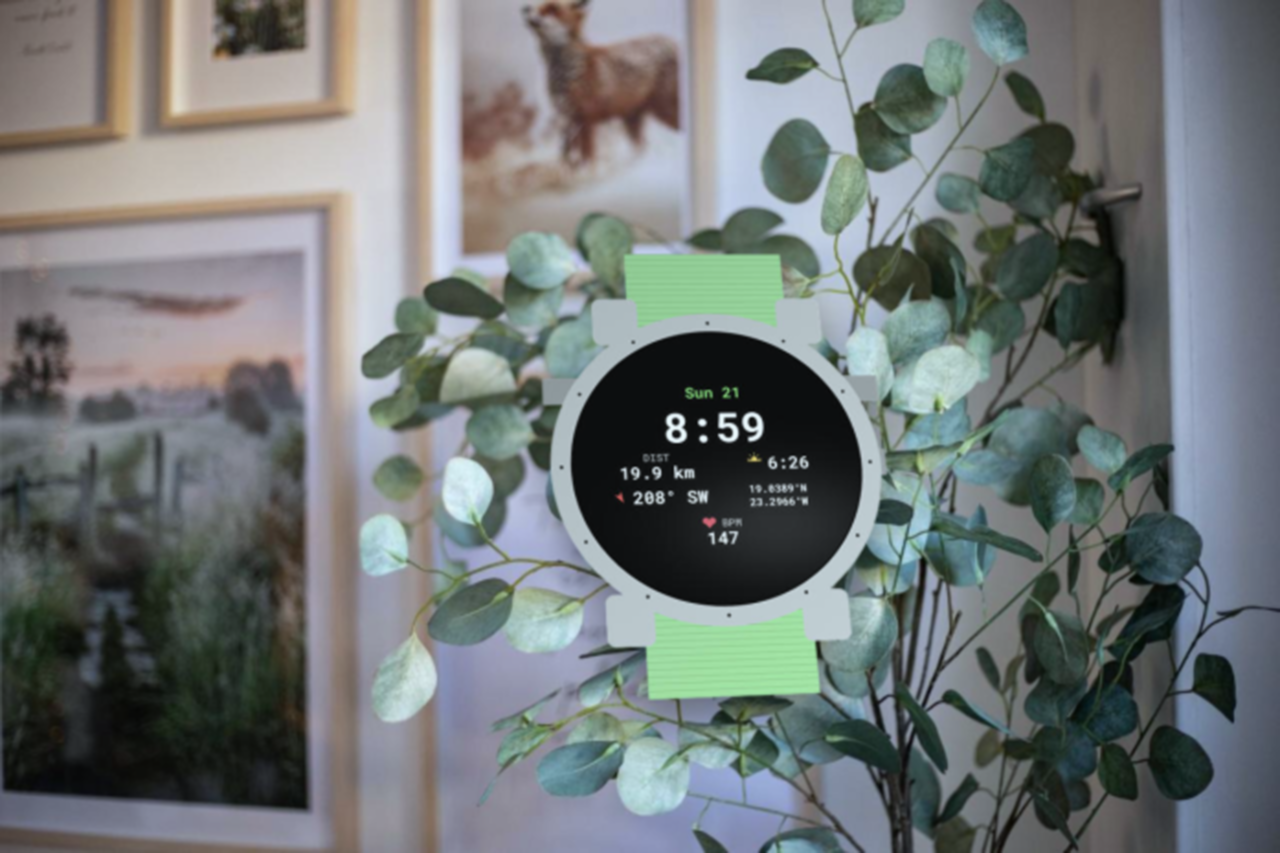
8:59
